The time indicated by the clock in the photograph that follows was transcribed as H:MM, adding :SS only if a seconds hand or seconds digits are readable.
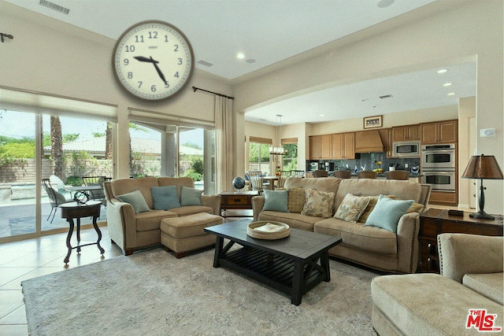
9:25
